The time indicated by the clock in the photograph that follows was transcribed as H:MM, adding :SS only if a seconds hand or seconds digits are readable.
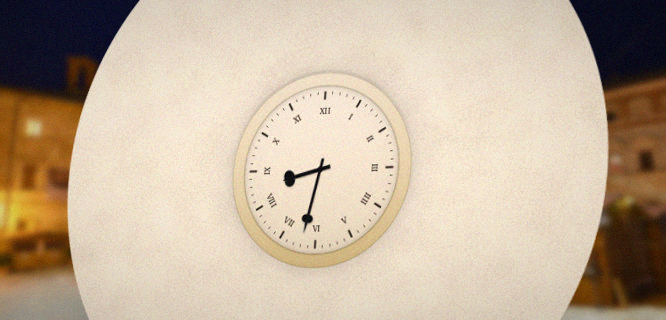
8:32
